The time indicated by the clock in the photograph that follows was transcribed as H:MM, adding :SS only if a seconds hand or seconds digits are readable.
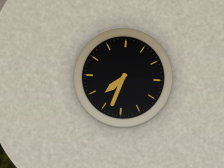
7:33
